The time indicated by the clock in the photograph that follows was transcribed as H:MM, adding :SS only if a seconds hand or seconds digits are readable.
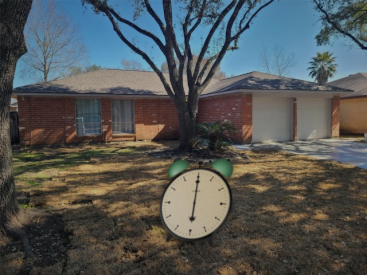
6:00
